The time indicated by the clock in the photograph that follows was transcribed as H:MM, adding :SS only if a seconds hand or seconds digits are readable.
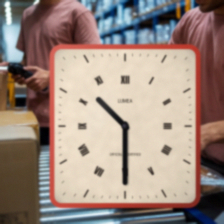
10:30
